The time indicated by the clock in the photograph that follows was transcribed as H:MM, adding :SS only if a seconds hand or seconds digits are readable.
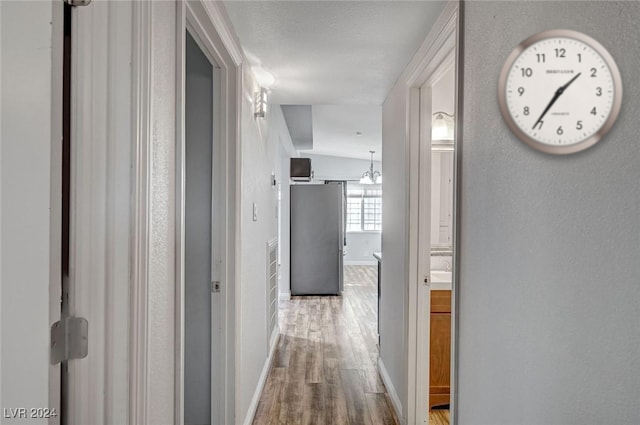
1:36
